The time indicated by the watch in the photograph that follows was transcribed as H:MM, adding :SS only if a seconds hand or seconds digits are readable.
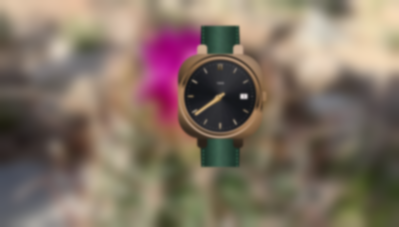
7:39
